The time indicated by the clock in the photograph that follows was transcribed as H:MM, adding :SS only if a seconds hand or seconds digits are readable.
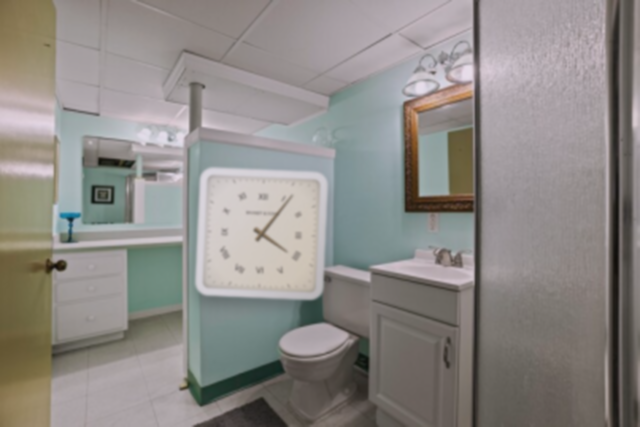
4:06
